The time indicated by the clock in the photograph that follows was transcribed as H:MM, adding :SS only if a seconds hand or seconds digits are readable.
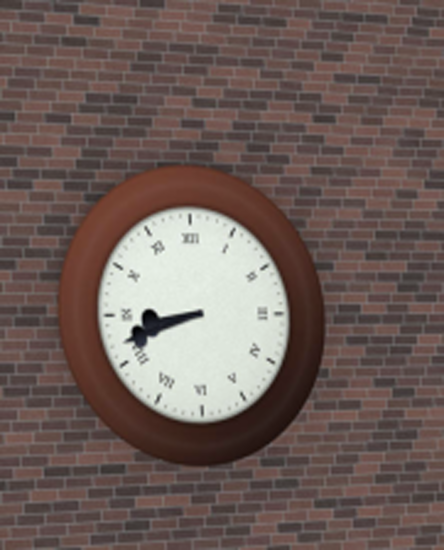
8:42
